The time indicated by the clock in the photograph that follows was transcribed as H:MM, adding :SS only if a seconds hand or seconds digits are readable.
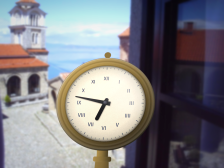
6:47
